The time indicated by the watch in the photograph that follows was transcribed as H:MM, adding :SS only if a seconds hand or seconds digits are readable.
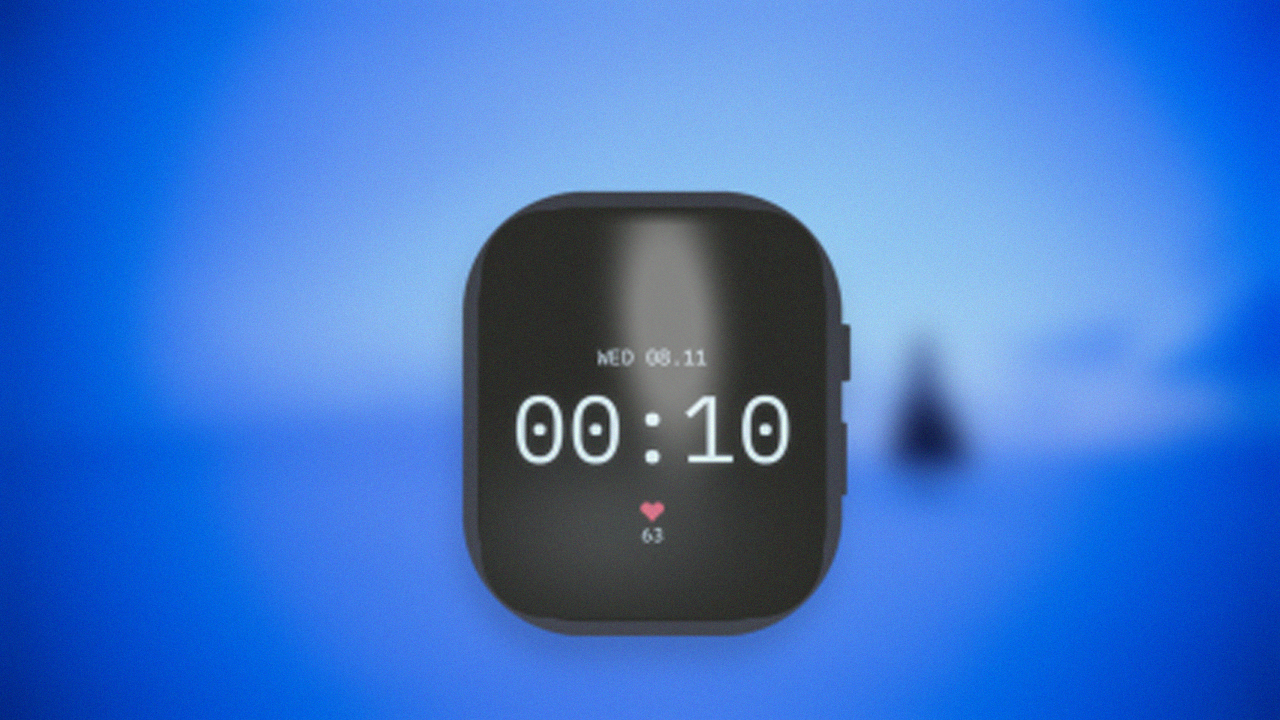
0:10
